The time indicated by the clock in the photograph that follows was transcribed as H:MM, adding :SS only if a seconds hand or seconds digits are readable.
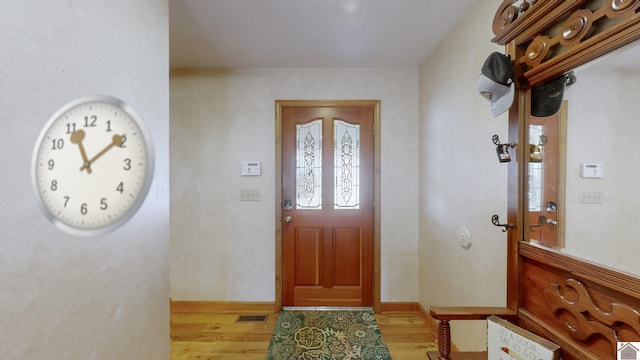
11:09
